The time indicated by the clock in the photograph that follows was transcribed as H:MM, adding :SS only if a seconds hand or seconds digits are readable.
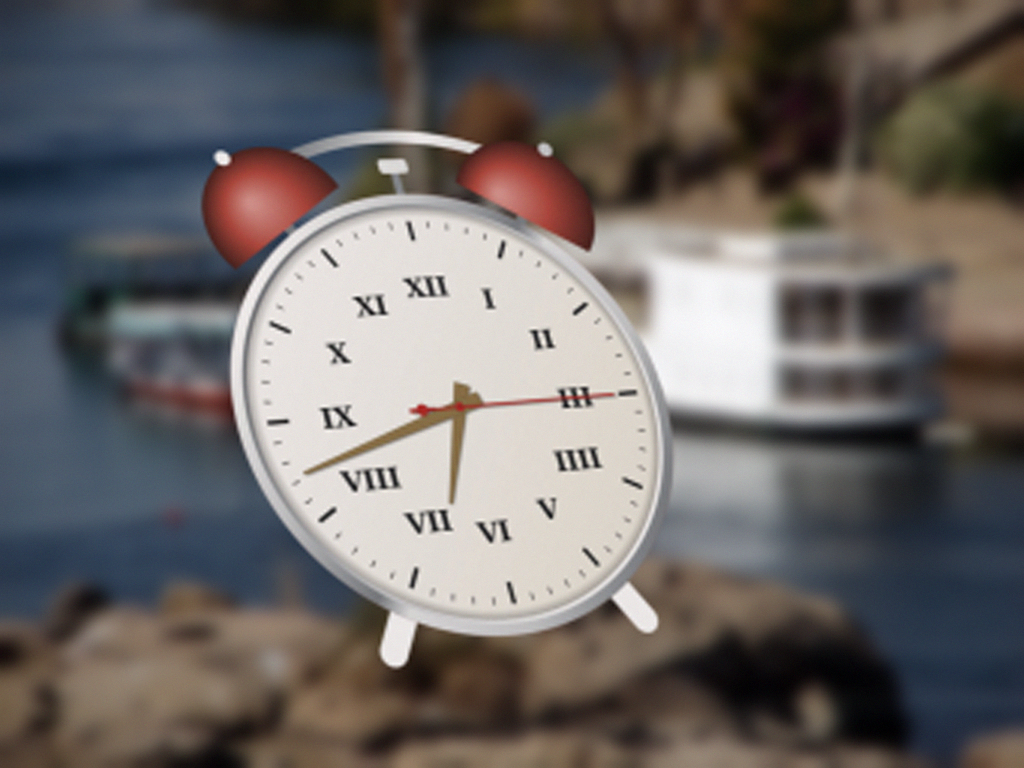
6:42:15
